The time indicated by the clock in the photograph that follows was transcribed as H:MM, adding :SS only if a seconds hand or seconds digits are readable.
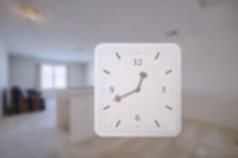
12:41
